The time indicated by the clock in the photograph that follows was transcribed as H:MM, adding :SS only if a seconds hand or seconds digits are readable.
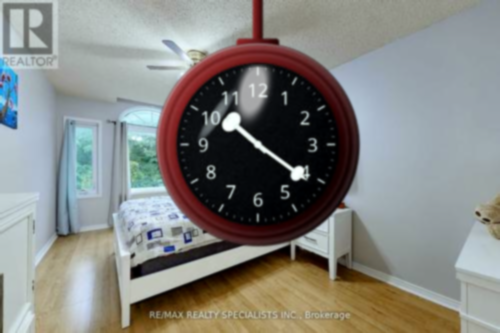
10:21
